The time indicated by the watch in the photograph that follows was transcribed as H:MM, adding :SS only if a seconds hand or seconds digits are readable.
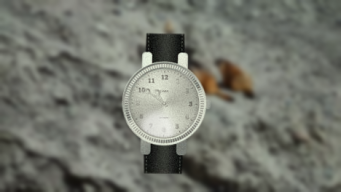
10:51
